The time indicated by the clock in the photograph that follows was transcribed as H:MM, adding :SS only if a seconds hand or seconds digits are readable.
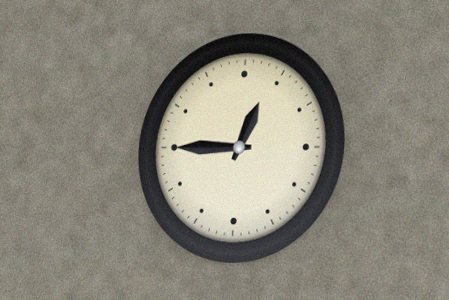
12:45
